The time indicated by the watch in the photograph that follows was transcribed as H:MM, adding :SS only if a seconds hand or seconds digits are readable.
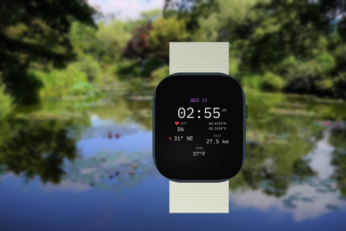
2:55
